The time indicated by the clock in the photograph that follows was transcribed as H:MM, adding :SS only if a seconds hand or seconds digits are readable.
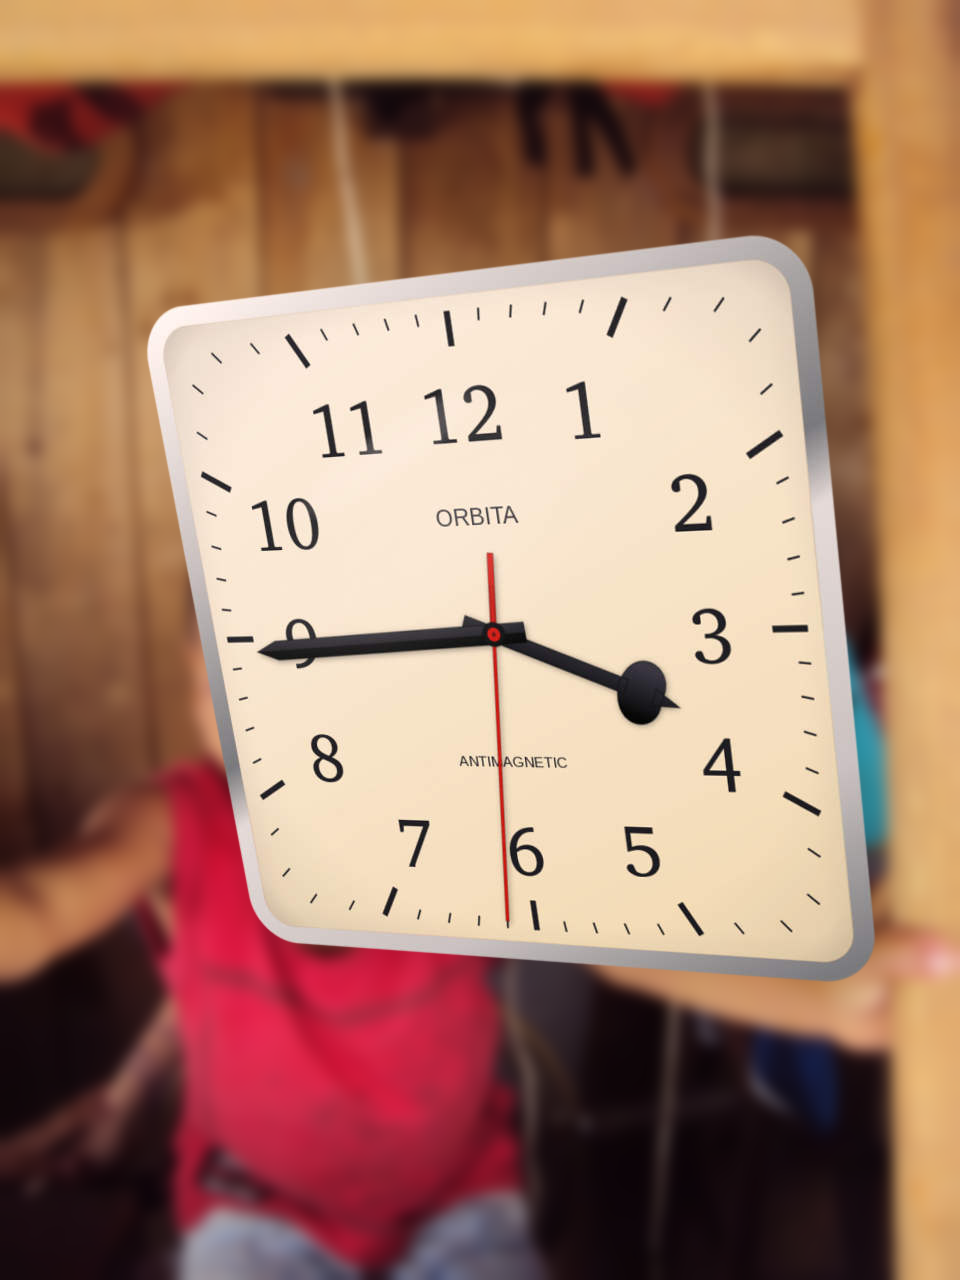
3:44:31
